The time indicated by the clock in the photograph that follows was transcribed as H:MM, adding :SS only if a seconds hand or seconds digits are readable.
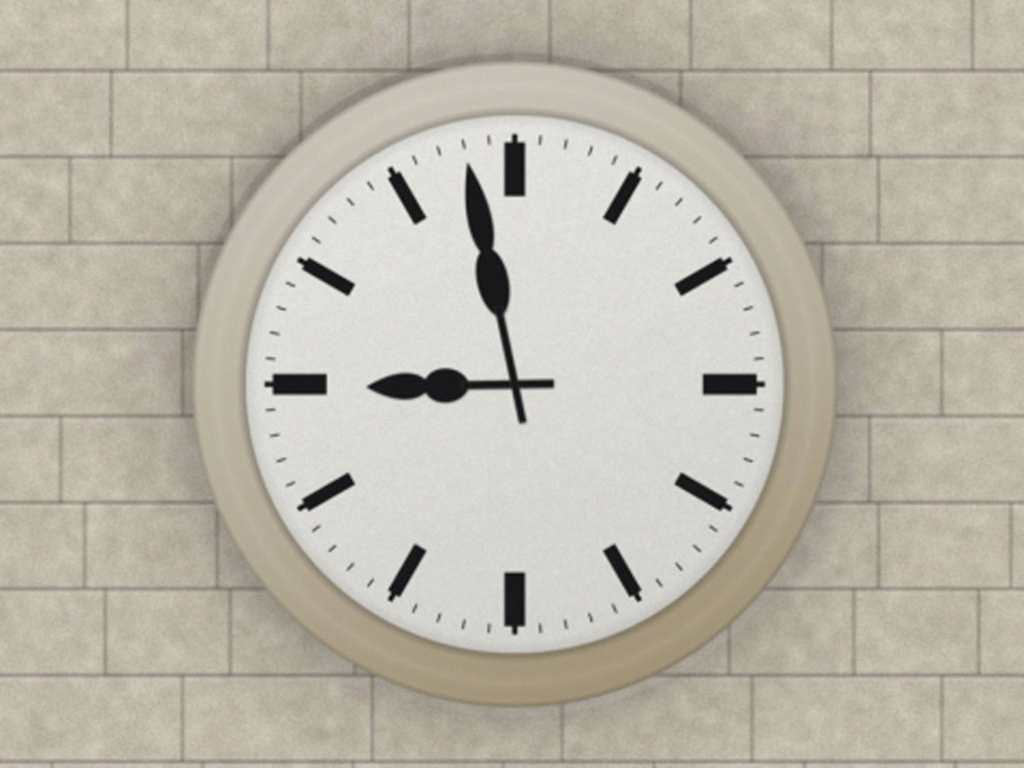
8:58
